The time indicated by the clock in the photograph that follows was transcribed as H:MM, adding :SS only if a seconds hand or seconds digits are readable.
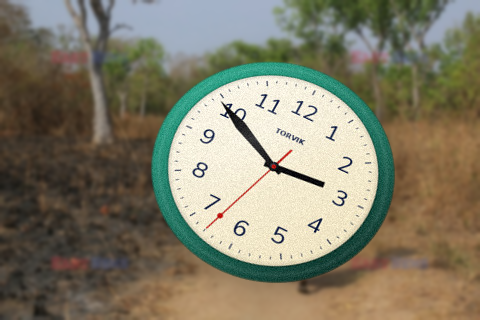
2:49:33
